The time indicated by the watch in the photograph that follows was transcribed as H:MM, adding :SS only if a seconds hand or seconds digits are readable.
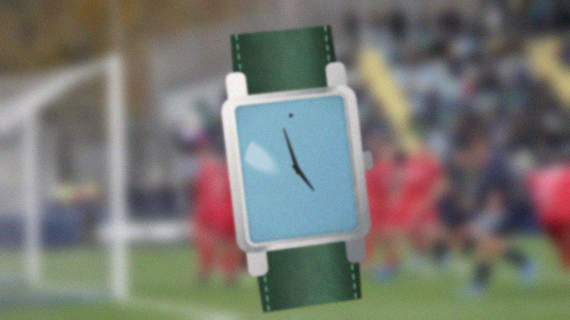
4:58
